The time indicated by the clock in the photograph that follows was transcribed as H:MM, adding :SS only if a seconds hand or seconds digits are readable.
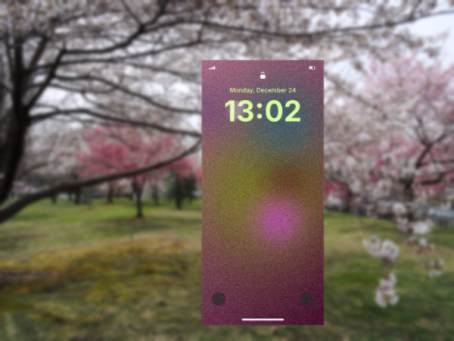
13:02
